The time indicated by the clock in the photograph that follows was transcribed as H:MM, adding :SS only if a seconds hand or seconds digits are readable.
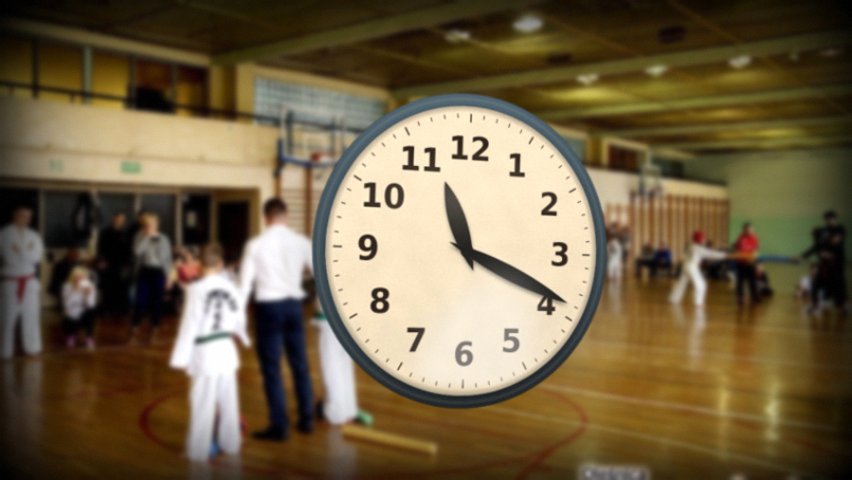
11:19
